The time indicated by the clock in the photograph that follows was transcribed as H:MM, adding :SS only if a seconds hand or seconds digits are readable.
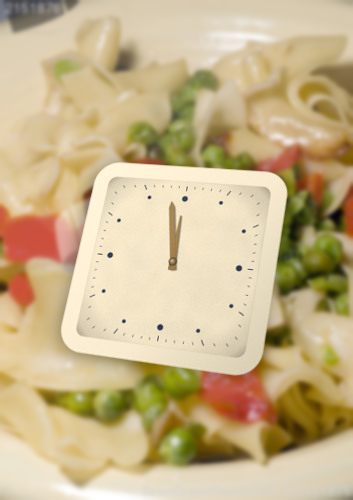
11:58
